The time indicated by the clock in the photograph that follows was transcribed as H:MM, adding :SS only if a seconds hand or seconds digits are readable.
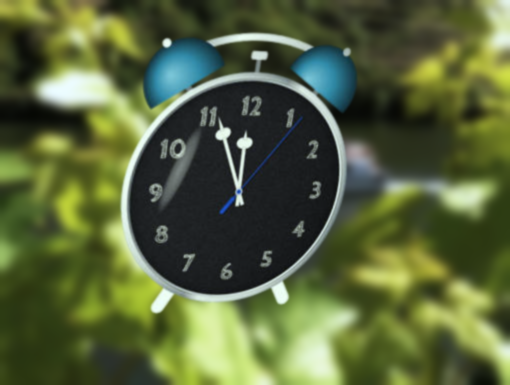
11:56:06
